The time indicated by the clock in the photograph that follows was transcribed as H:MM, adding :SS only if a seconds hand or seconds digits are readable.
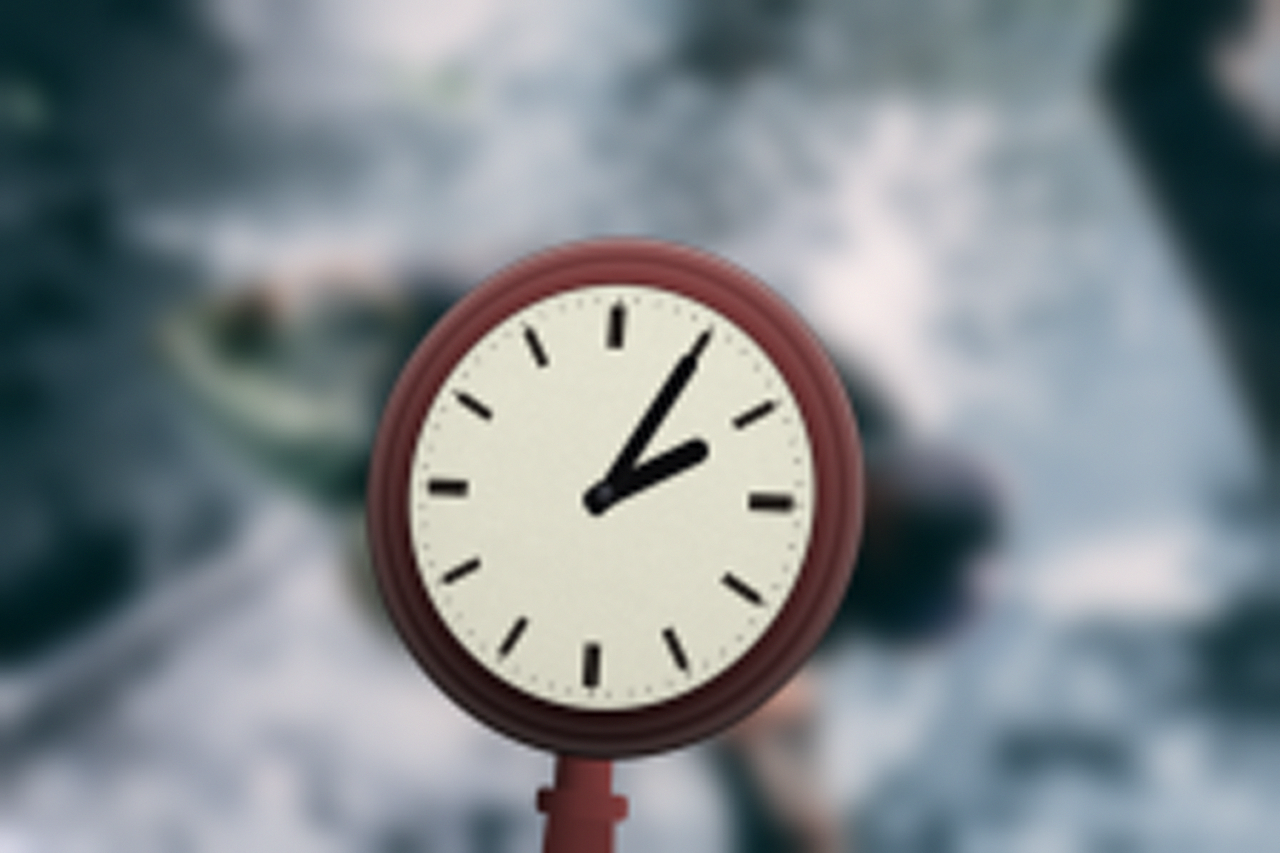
2:05
